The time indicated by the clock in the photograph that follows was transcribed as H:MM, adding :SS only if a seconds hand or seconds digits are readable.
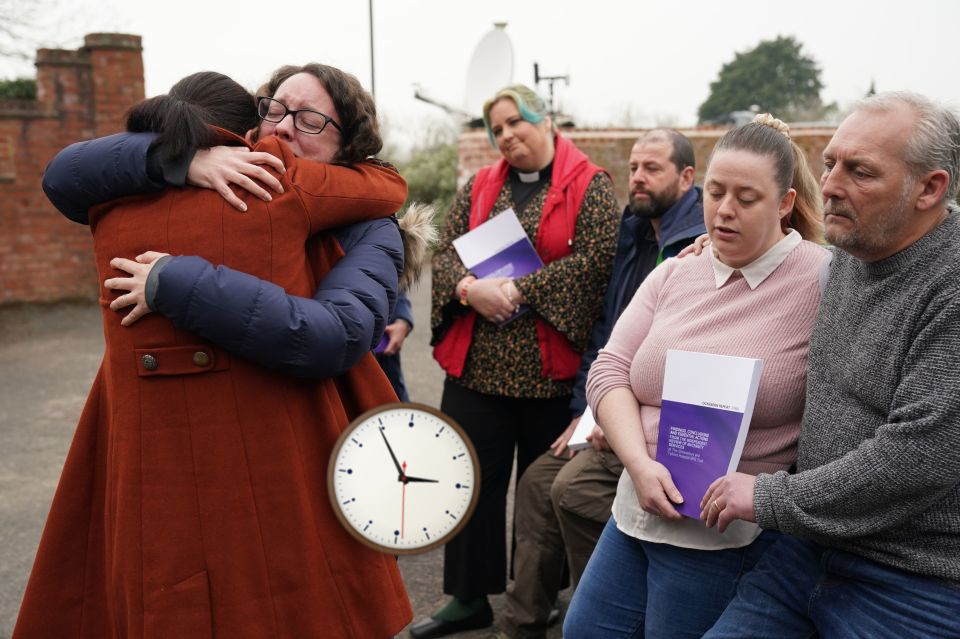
2:54:29
